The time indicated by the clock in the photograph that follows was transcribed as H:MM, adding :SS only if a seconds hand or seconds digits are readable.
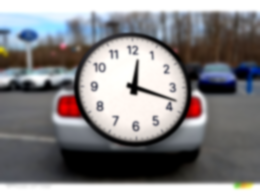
12:18
